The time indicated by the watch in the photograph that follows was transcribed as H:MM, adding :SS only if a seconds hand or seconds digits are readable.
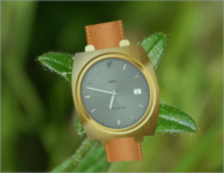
6:48
